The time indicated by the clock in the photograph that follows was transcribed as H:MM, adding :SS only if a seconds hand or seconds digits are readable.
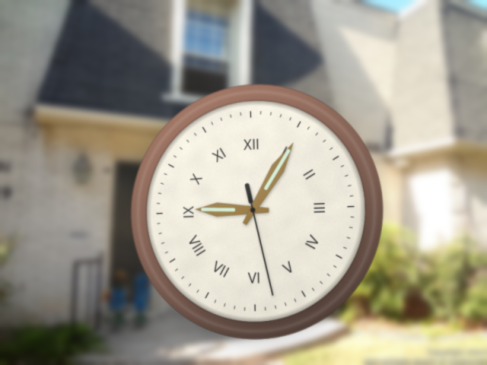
9:05:28
